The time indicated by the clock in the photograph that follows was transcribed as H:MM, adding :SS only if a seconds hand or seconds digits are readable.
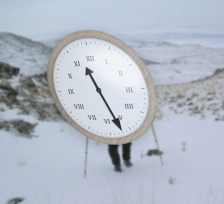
11:27
